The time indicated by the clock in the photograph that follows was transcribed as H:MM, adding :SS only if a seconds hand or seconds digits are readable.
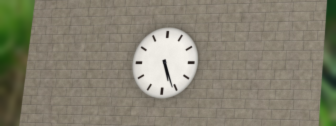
5:26
